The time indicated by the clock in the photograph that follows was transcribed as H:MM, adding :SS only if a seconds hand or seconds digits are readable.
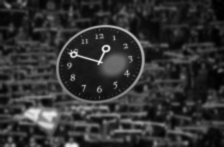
12:49
